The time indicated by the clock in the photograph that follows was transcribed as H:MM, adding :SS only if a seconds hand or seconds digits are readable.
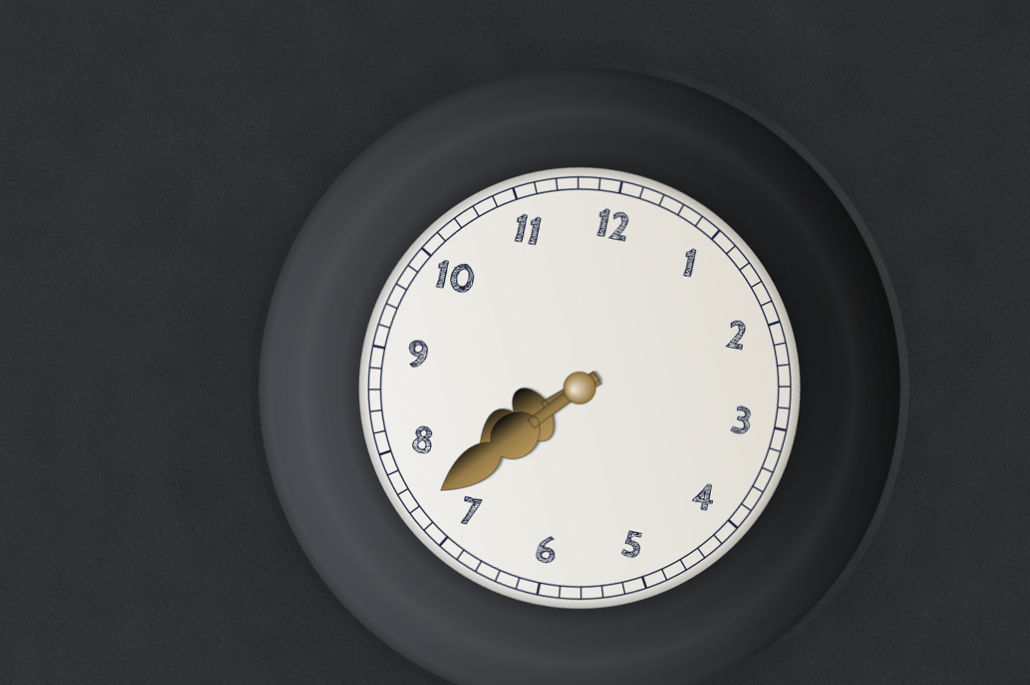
7:37
